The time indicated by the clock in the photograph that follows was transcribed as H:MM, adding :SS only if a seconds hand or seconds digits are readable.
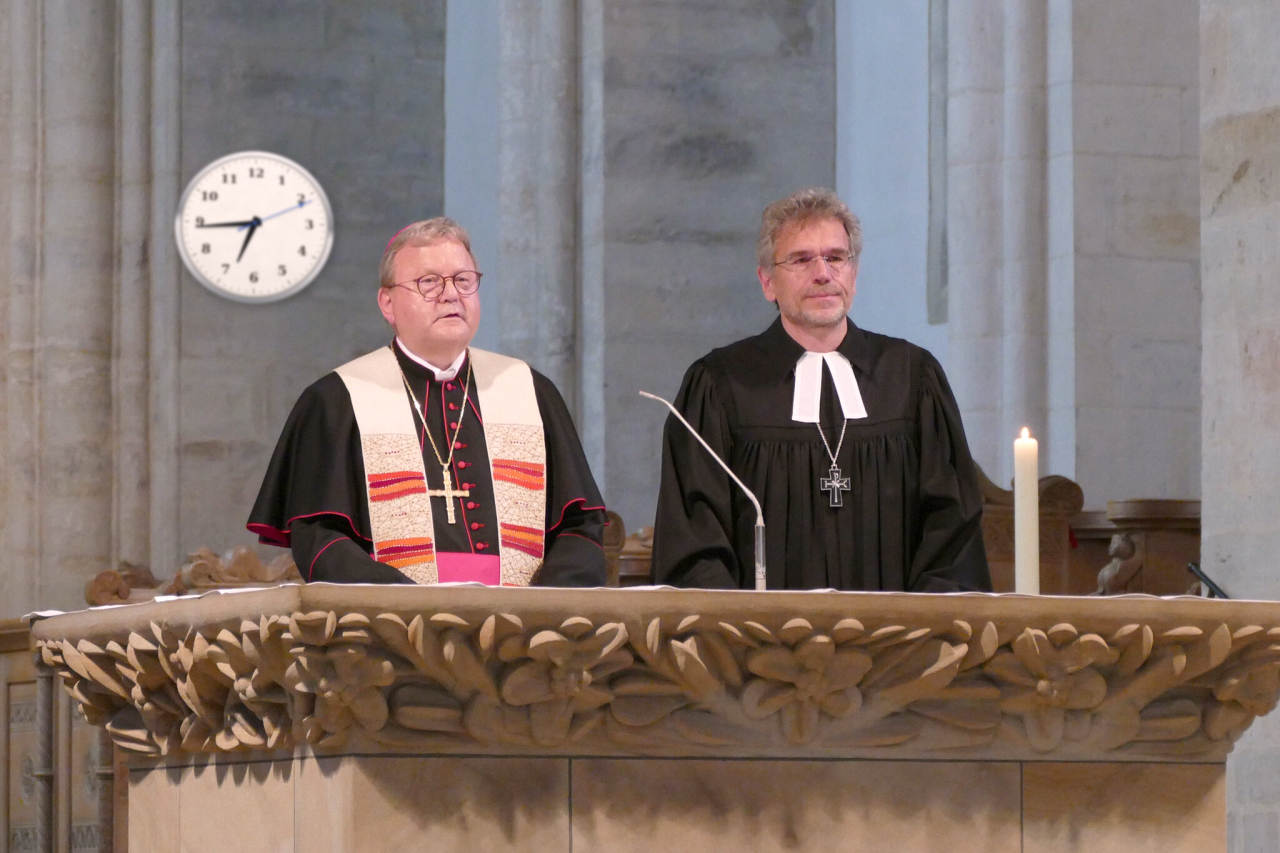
6:44:11
